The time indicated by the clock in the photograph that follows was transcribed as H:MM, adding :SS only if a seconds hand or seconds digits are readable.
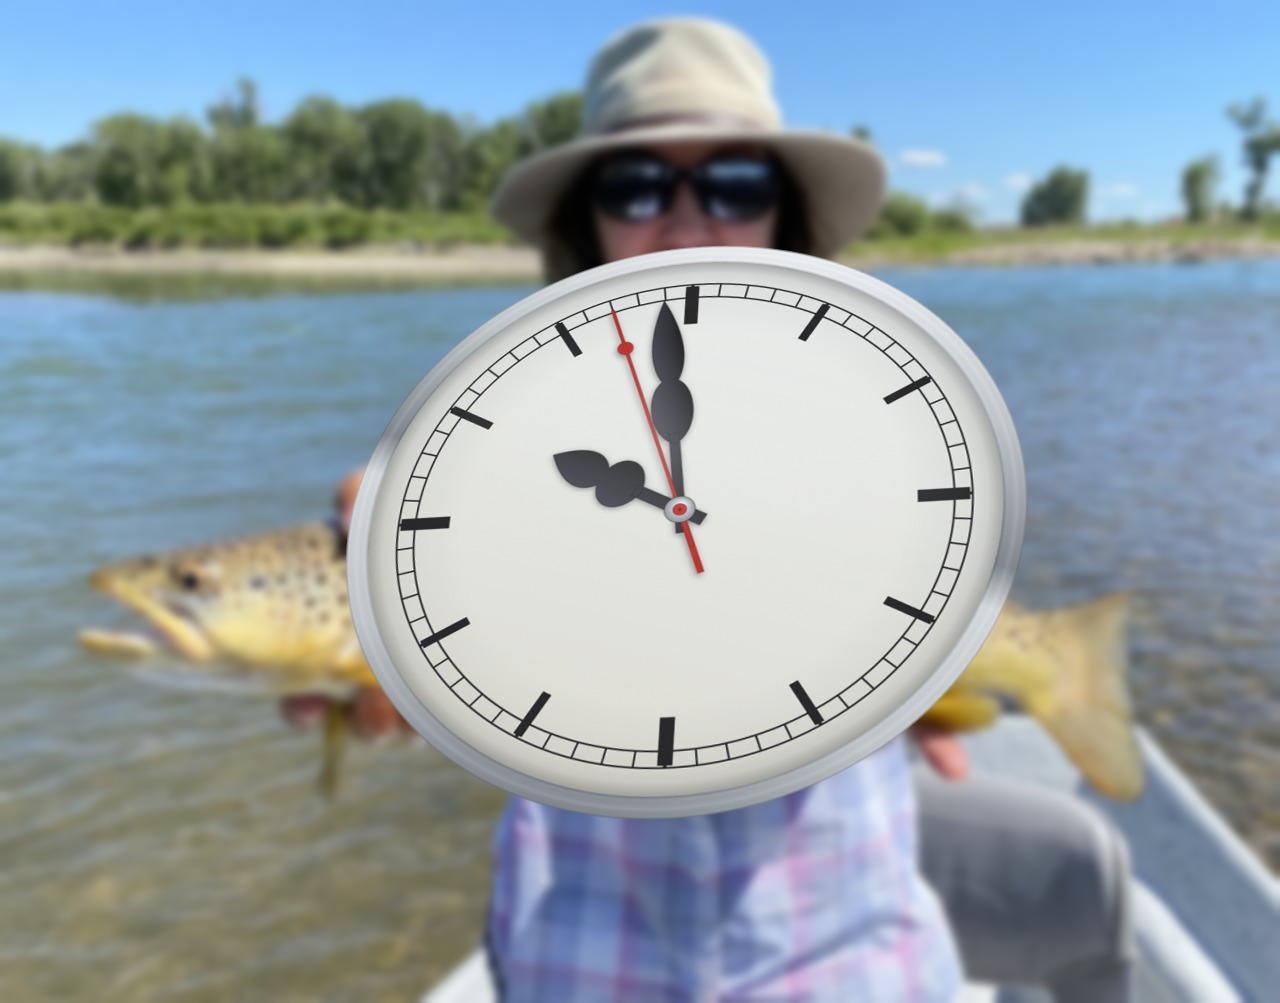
9:58:57
